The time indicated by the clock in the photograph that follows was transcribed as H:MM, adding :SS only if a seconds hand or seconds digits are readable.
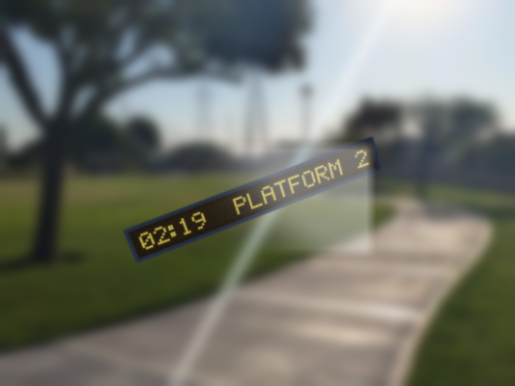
2:19
